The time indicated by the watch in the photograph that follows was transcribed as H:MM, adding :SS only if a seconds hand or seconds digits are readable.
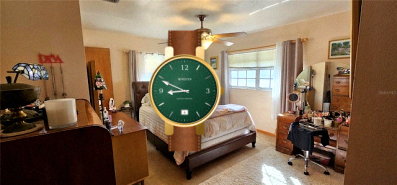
8:49
